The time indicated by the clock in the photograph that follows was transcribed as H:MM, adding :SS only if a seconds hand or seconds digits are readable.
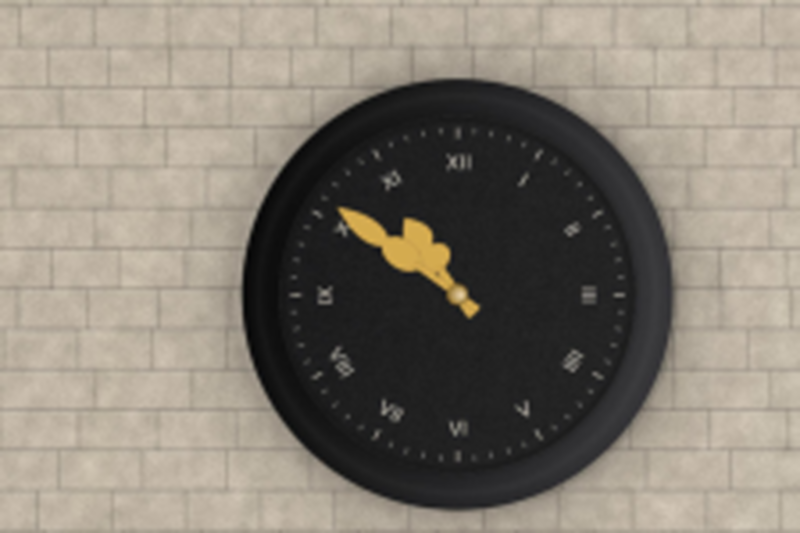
10:51
